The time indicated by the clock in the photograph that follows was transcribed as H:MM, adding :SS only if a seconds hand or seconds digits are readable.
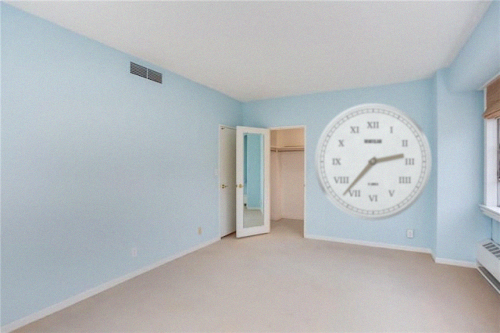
2:37
